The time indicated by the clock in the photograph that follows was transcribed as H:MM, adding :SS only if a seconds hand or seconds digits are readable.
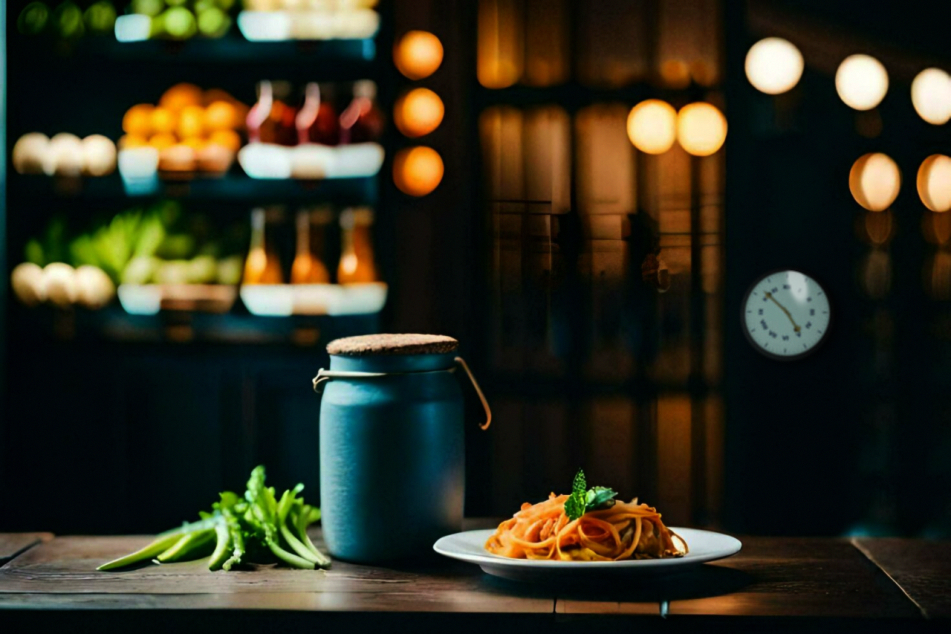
4:52
